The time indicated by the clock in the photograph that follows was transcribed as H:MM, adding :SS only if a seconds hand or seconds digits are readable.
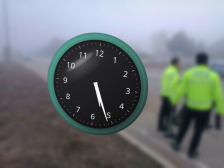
5:26
